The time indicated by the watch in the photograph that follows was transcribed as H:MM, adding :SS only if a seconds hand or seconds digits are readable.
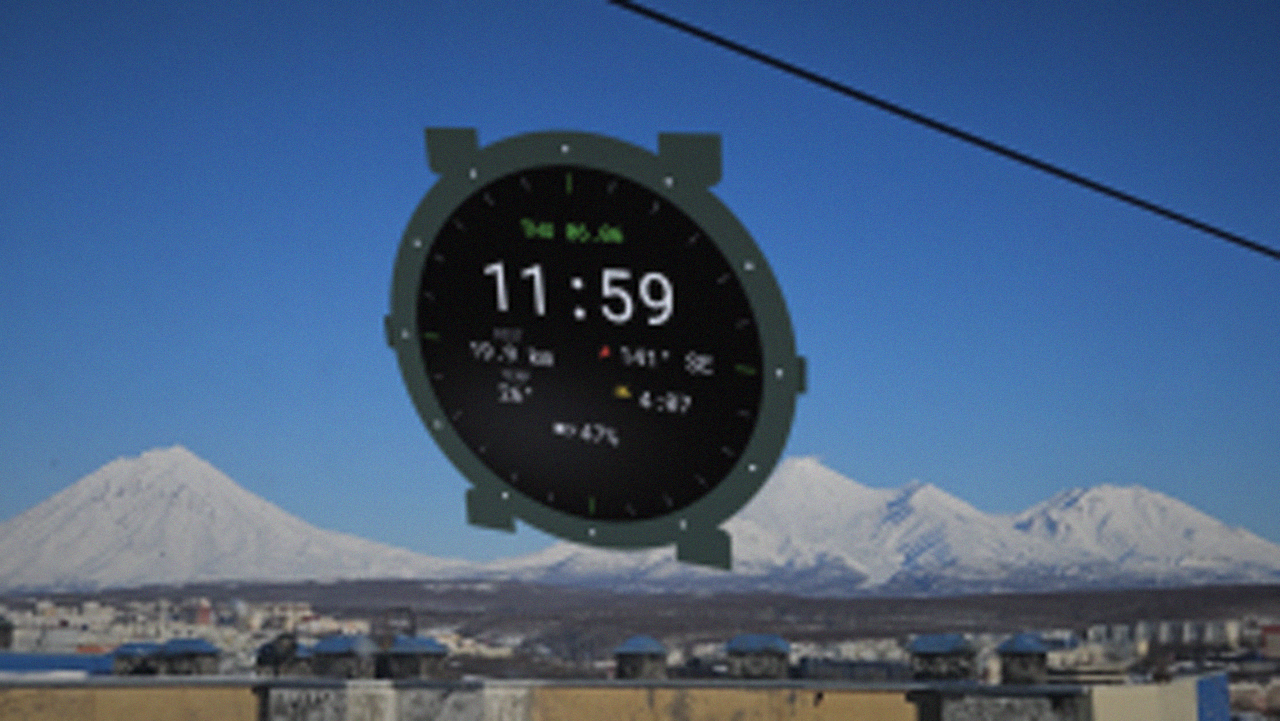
11:59
